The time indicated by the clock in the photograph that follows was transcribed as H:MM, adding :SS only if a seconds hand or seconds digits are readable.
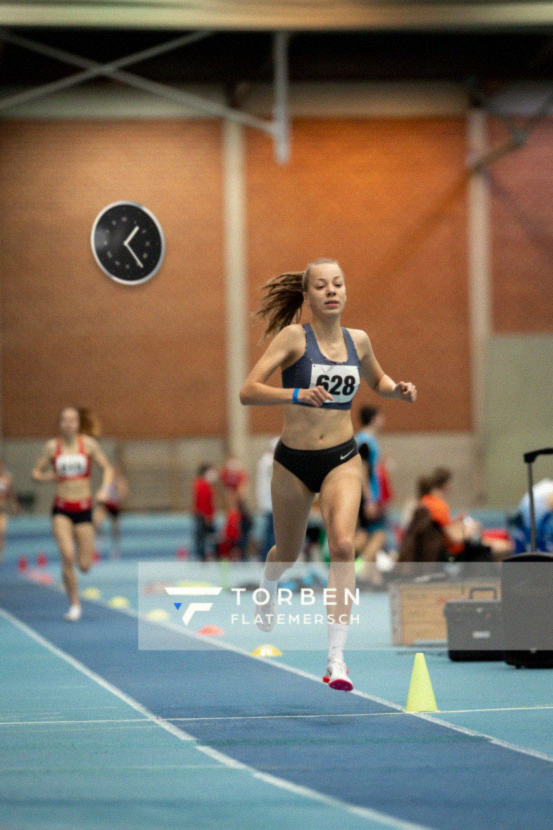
1:24
